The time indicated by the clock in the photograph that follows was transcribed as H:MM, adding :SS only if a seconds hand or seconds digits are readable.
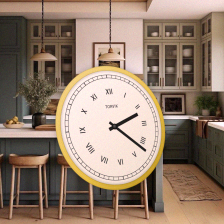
2:22
